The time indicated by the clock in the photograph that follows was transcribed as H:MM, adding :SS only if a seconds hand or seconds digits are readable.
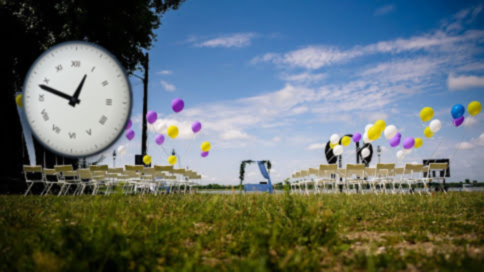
12:48
